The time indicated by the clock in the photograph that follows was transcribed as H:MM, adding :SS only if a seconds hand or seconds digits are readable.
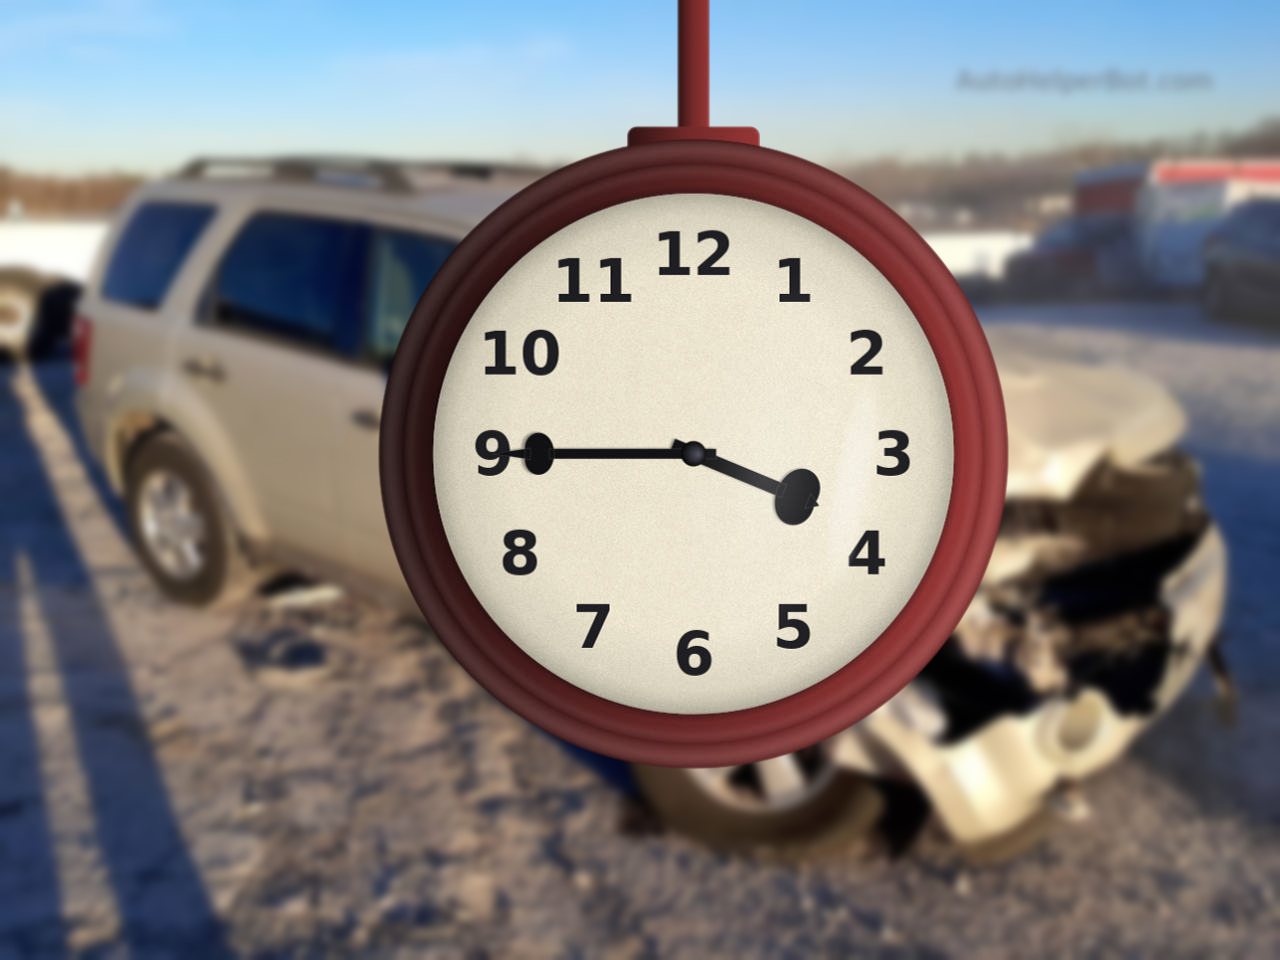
3:45
